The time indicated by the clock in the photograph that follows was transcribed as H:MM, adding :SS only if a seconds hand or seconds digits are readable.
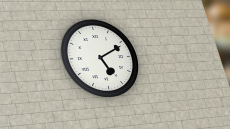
5:11
